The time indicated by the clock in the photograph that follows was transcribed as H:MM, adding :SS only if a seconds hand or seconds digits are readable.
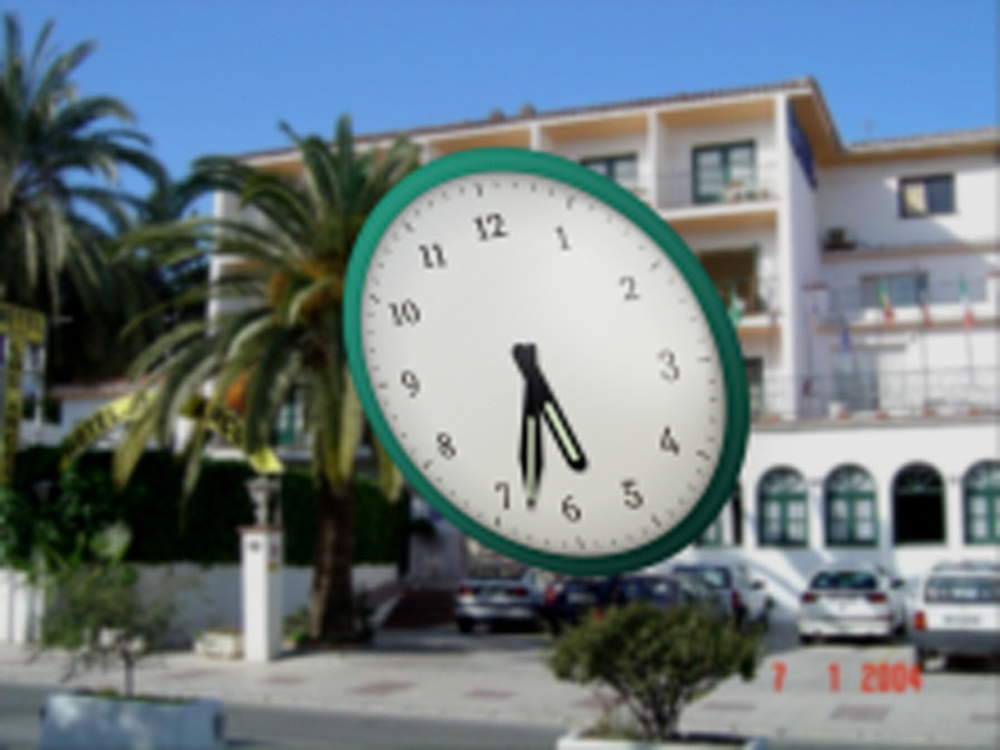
5:33
